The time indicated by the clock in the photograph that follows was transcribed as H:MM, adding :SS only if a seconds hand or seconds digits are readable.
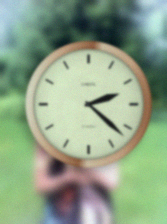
2:22
